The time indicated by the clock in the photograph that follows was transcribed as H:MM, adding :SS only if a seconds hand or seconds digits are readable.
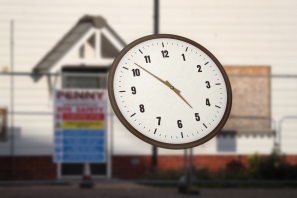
4:52
